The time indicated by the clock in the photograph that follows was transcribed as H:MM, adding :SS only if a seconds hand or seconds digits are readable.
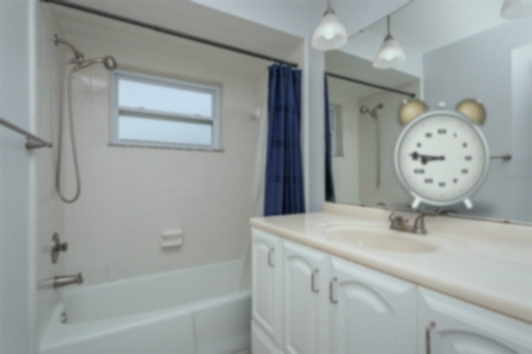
8:46
